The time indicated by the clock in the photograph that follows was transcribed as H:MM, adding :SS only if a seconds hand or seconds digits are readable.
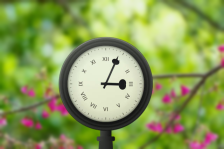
3:04
